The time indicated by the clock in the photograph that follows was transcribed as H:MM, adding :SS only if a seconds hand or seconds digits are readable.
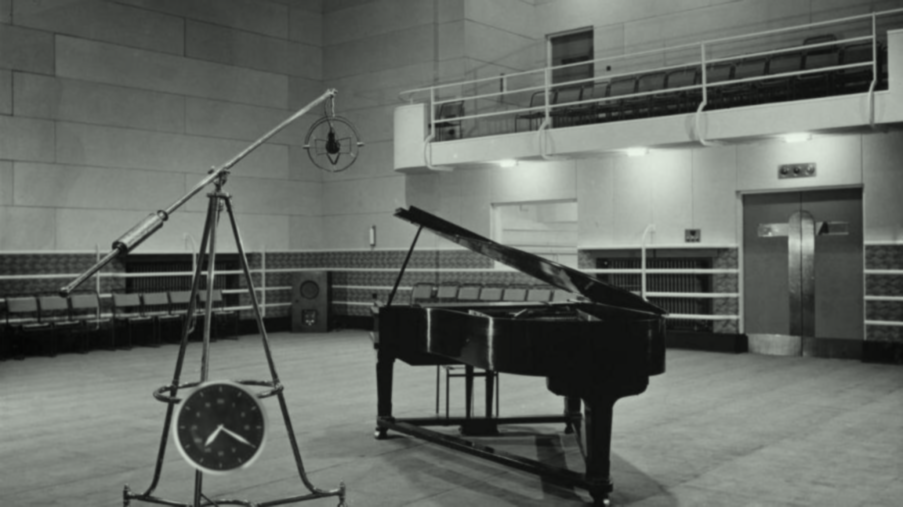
7:20
